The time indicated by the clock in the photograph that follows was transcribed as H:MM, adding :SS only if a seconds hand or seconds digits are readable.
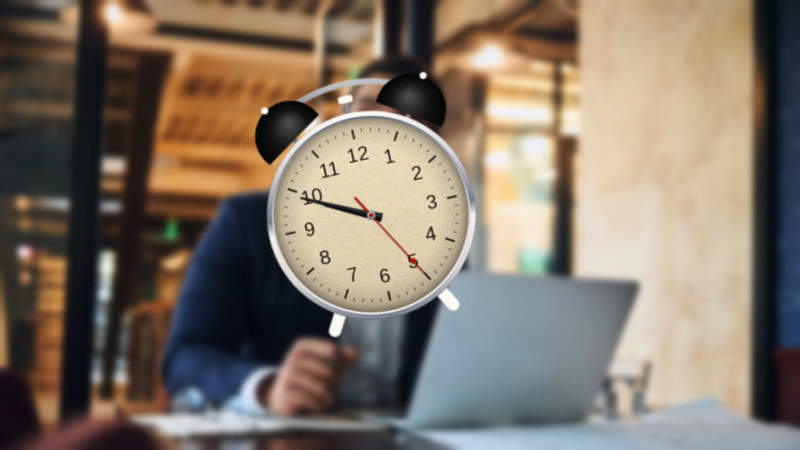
9:49:25
